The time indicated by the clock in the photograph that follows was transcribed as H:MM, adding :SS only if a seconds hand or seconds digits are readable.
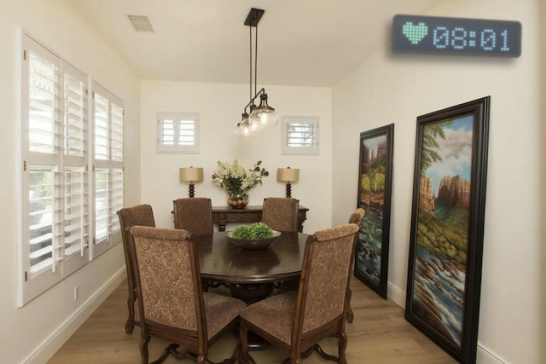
8:01
